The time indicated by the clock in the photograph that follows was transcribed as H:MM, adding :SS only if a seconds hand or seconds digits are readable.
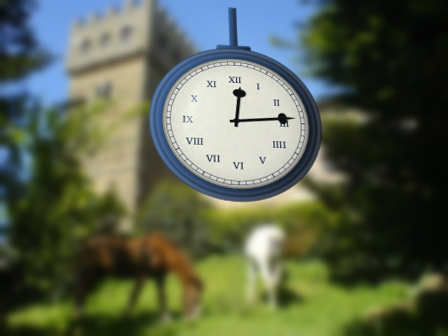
12:14
